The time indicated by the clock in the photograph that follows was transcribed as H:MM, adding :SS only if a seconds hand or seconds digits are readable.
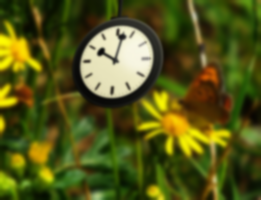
10:02
